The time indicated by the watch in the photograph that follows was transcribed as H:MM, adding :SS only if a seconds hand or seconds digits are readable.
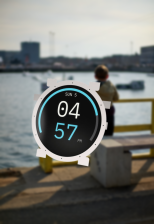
4:57
